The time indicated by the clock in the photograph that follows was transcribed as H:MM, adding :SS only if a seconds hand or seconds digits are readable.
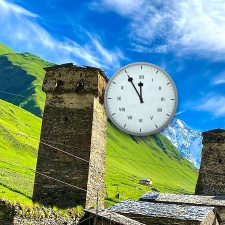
11:55
